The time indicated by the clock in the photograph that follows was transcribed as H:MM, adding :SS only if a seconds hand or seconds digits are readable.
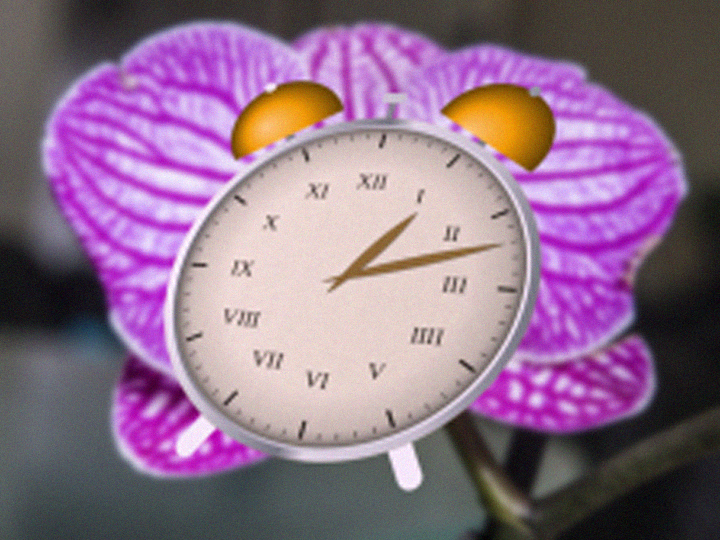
1:12
